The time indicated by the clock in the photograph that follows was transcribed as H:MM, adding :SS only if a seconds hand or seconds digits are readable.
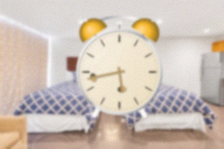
5:43
